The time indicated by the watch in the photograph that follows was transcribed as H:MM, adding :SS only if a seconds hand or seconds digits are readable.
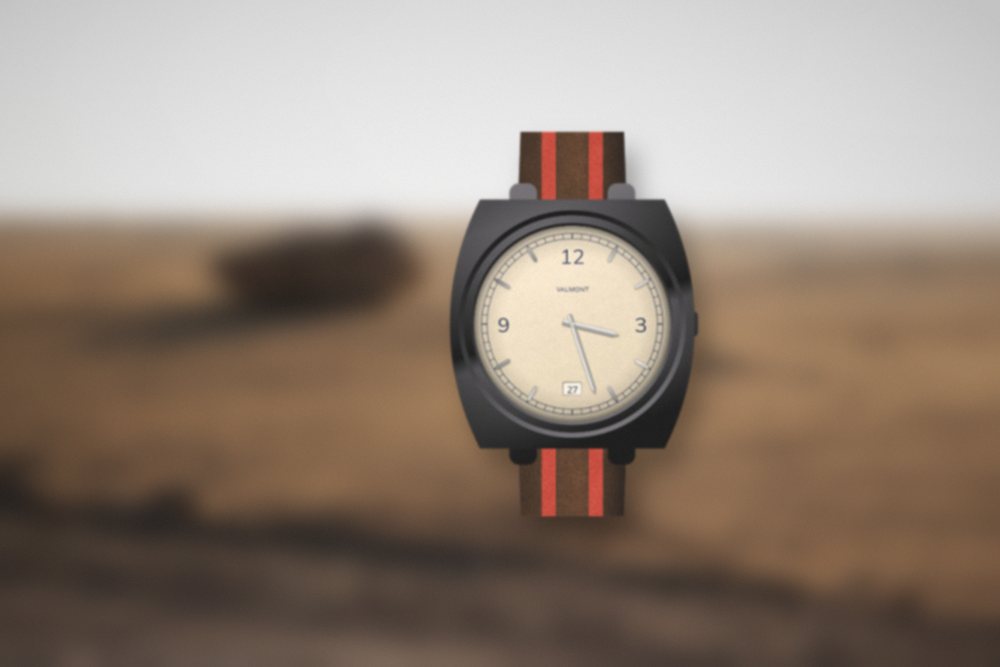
3:27
